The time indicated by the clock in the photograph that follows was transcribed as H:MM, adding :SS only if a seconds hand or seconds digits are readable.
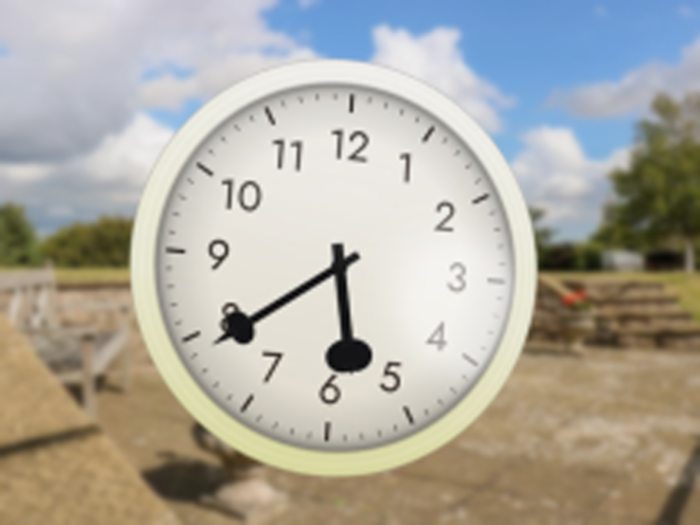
5:39
